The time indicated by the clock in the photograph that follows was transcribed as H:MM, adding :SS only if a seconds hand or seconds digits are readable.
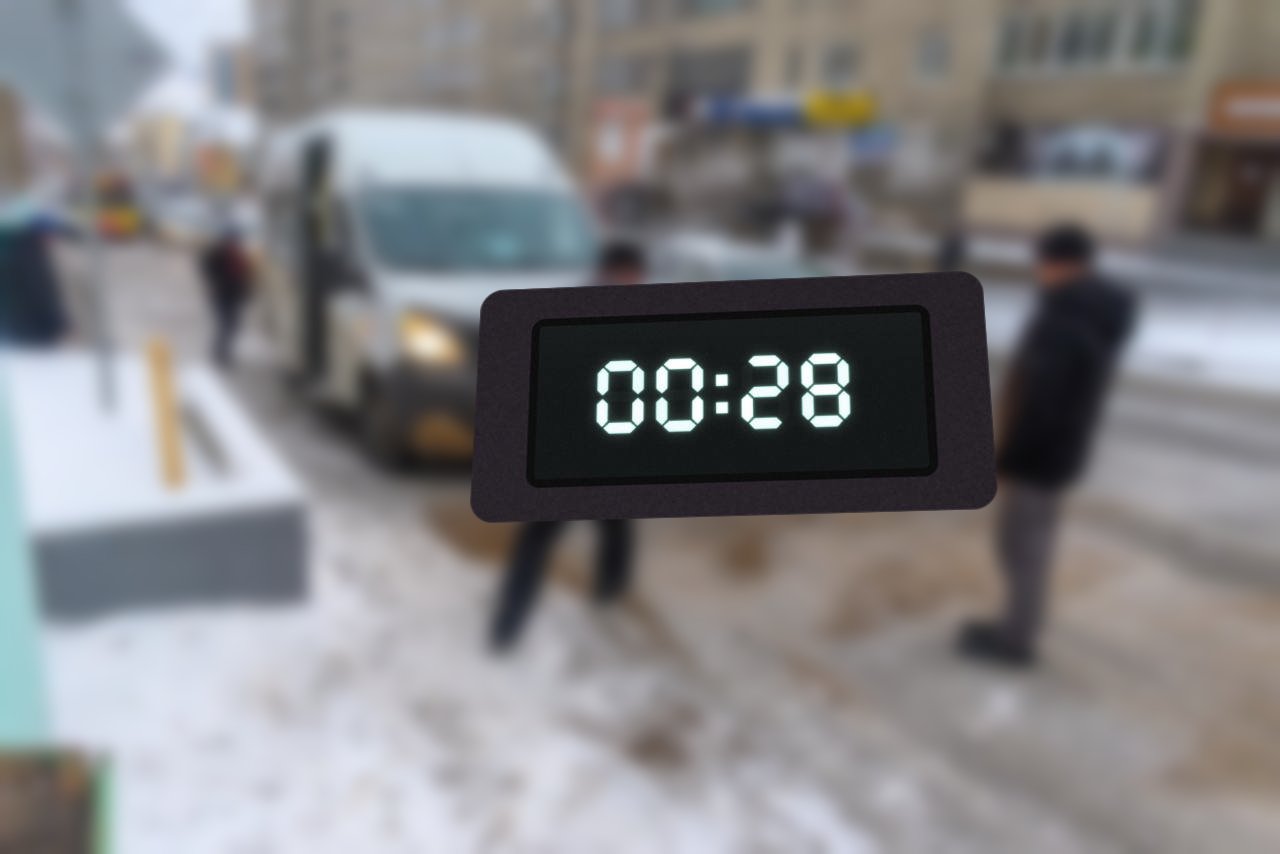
0:28
